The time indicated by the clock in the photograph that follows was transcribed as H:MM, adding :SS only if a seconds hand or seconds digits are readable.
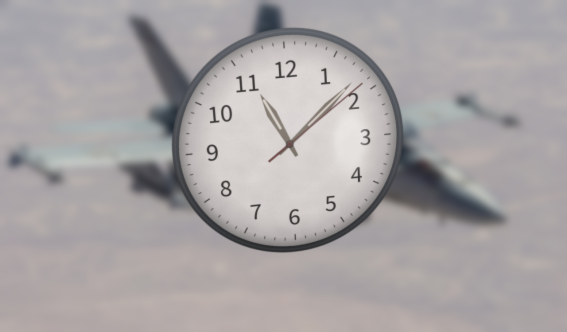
11:08:09
